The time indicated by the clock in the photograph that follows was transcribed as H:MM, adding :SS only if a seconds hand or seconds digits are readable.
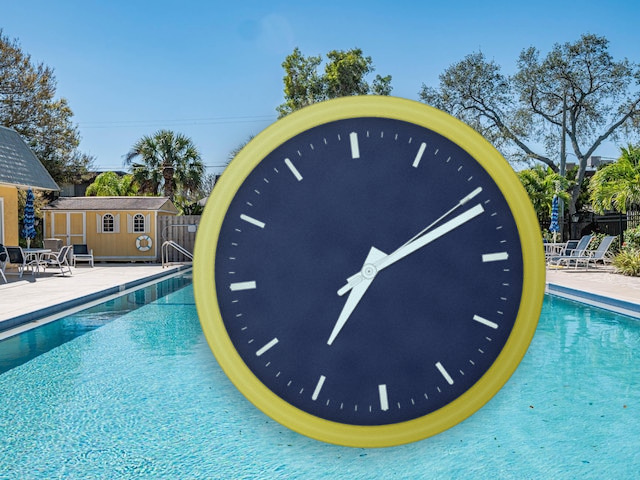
7:11:10
